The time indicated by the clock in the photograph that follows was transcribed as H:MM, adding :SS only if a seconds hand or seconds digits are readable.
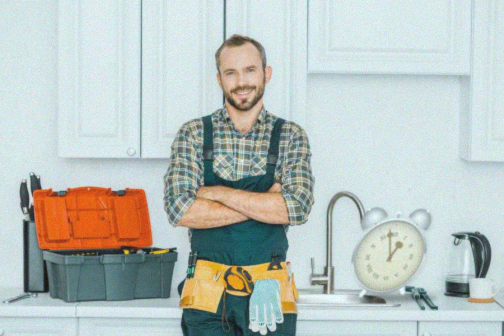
12:58
